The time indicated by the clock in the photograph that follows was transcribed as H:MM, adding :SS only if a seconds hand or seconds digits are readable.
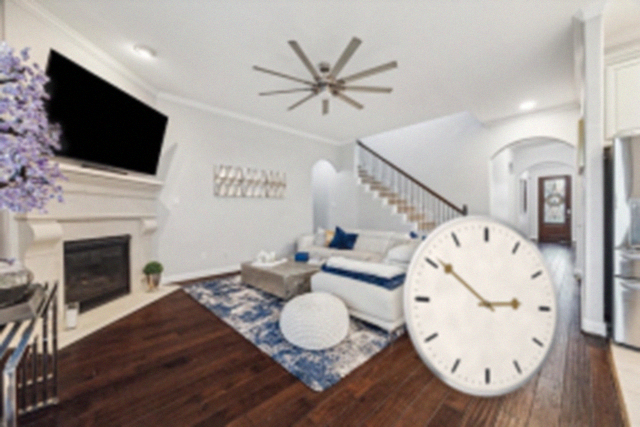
2:51
